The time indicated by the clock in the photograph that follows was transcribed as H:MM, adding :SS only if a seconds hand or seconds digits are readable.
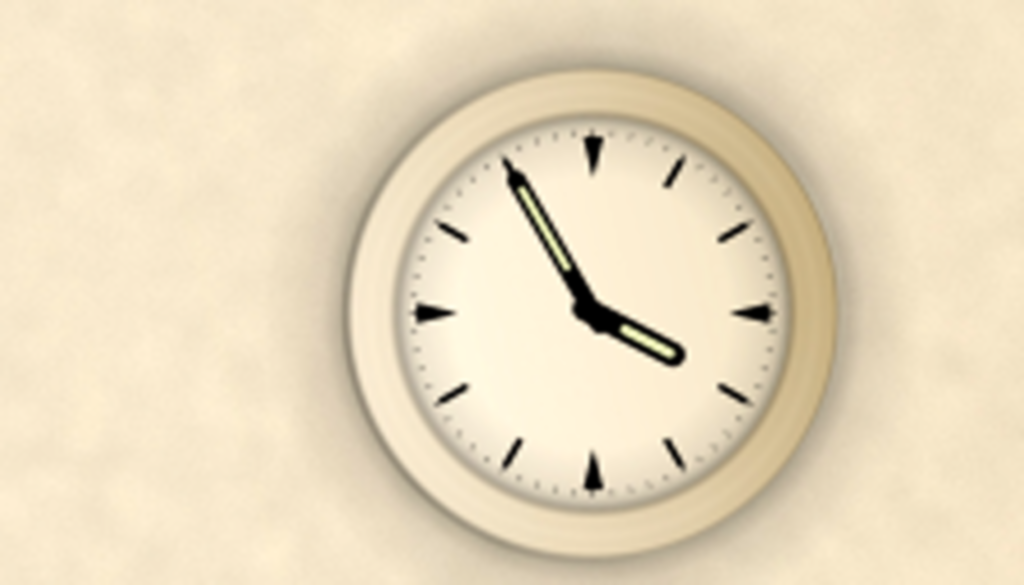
3:55
